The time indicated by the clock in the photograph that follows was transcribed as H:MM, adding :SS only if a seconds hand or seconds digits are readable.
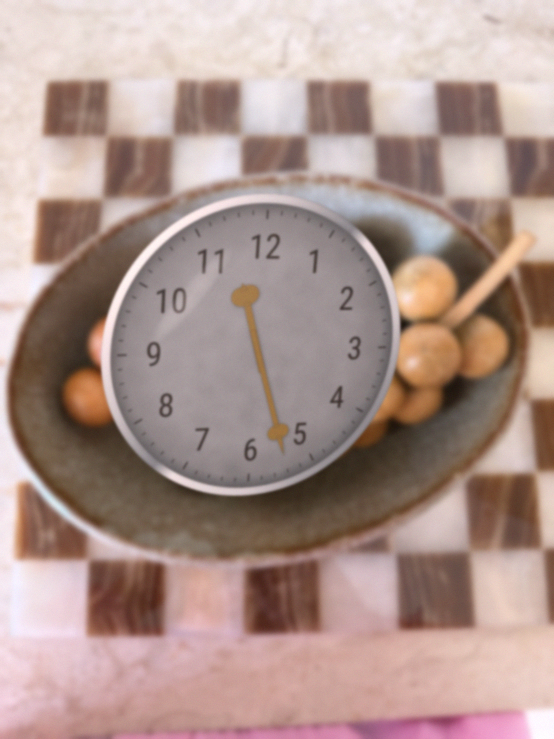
11:27
